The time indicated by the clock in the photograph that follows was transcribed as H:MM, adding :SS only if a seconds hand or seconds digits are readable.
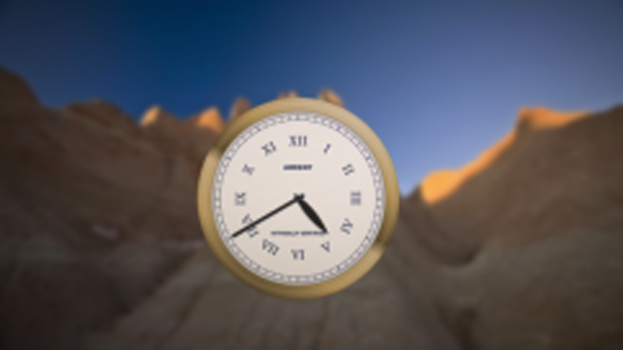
4:40
